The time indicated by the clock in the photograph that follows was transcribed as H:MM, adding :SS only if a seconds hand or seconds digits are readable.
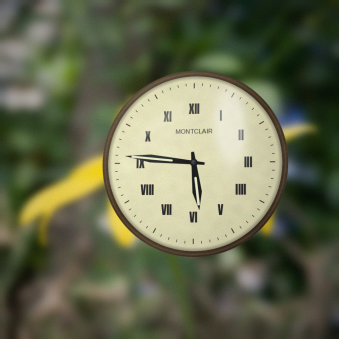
5:46
